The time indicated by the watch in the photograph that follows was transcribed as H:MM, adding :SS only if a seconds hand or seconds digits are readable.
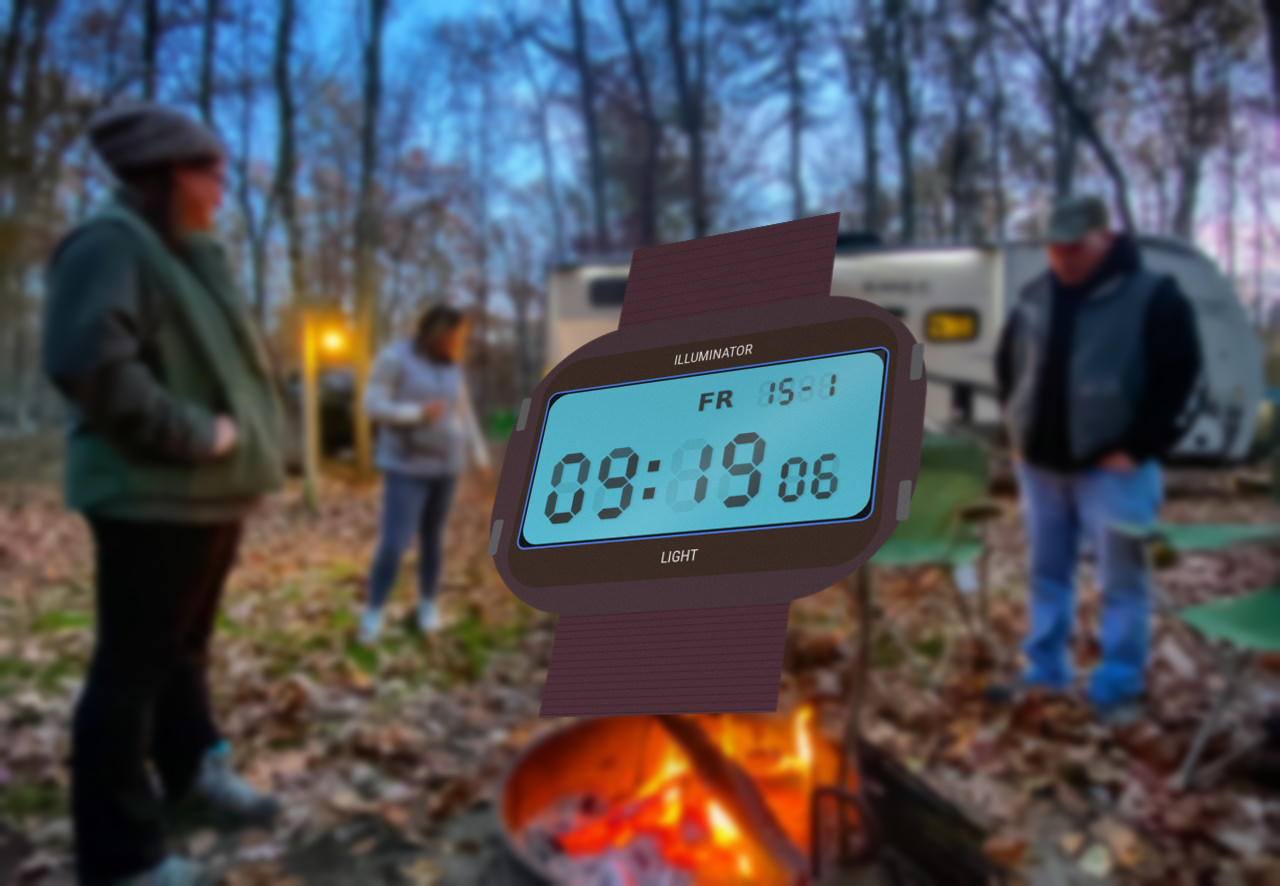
9:19:06
